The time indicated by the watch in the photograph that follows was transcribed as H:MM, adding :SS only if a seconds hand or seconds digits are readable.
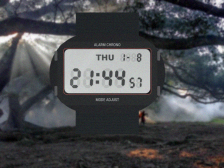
21:44:57
